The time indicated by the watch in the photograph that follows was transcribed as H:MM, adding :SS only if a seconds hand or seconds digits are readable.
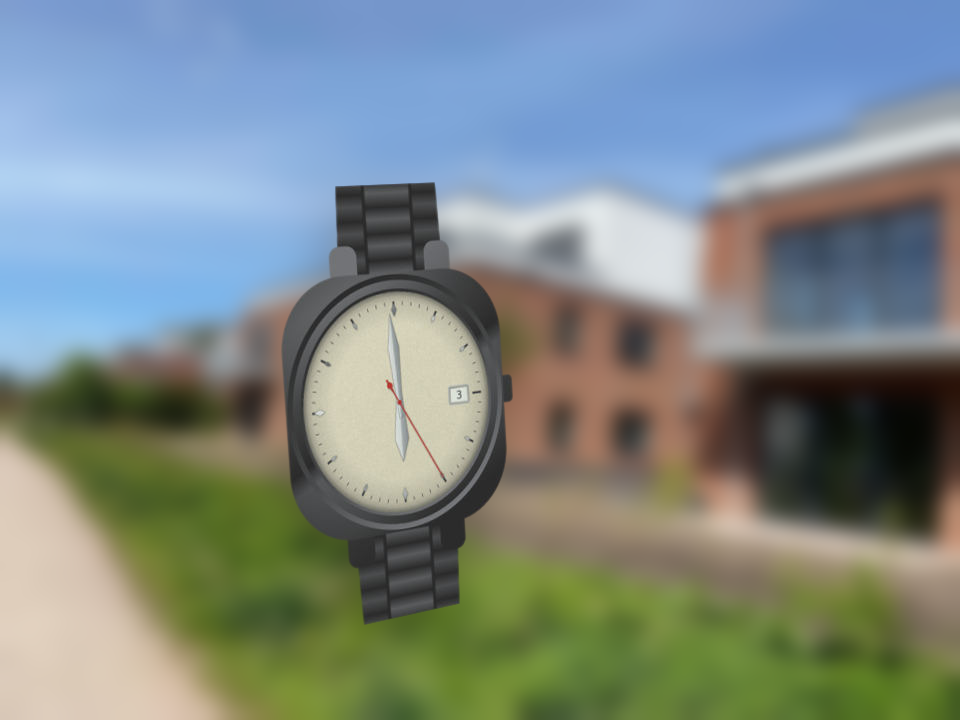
5:59:25
